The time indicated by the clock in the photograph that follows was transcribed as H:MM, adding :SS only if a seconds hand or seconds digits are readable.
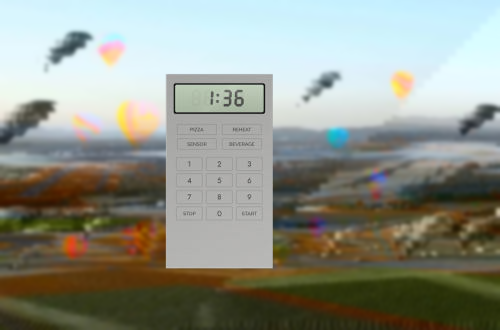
1:36
